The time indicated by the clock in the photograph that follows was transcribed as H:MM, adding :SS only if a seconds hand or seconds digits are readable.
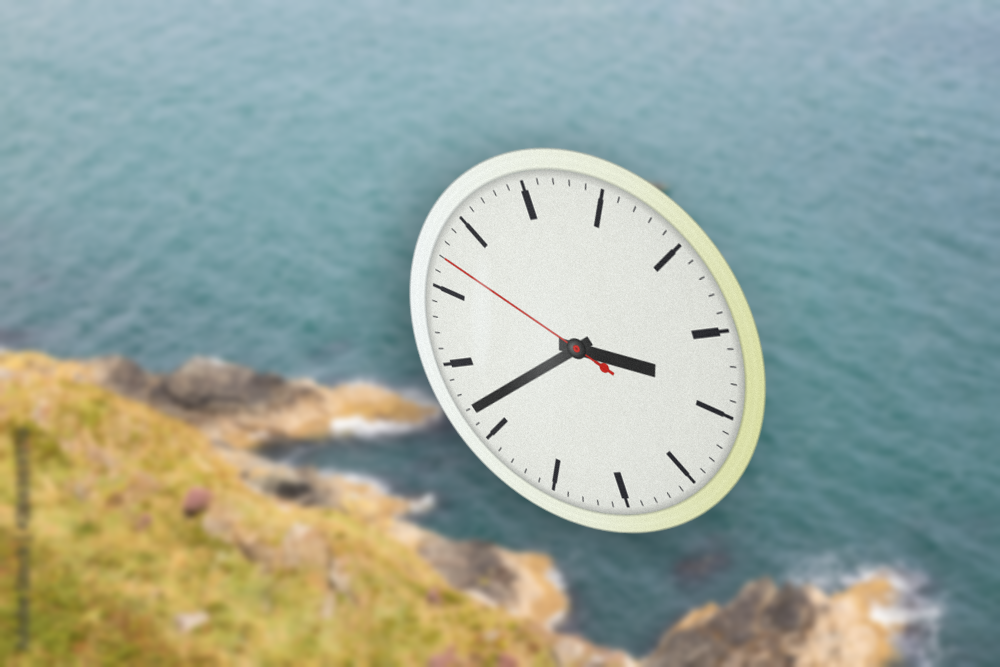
3:41:52
